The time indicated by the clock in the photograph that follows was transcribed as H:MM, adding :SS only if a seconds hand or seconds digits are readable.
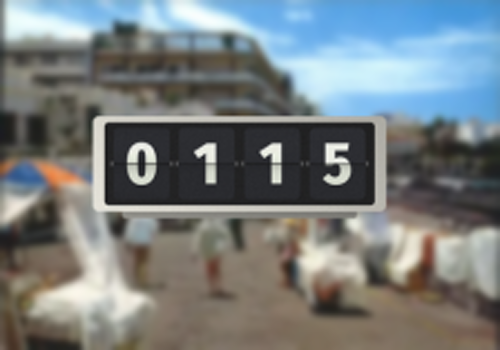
1:15
